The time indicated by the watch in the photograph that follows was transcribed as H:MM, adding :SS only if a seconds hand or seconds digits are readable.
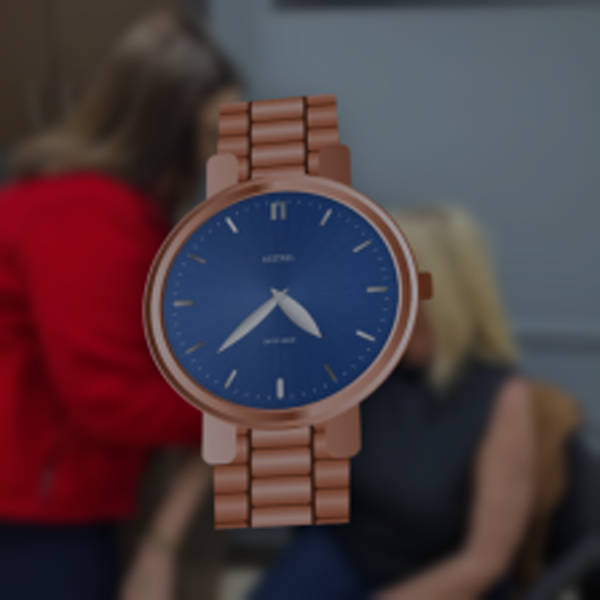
4:38
